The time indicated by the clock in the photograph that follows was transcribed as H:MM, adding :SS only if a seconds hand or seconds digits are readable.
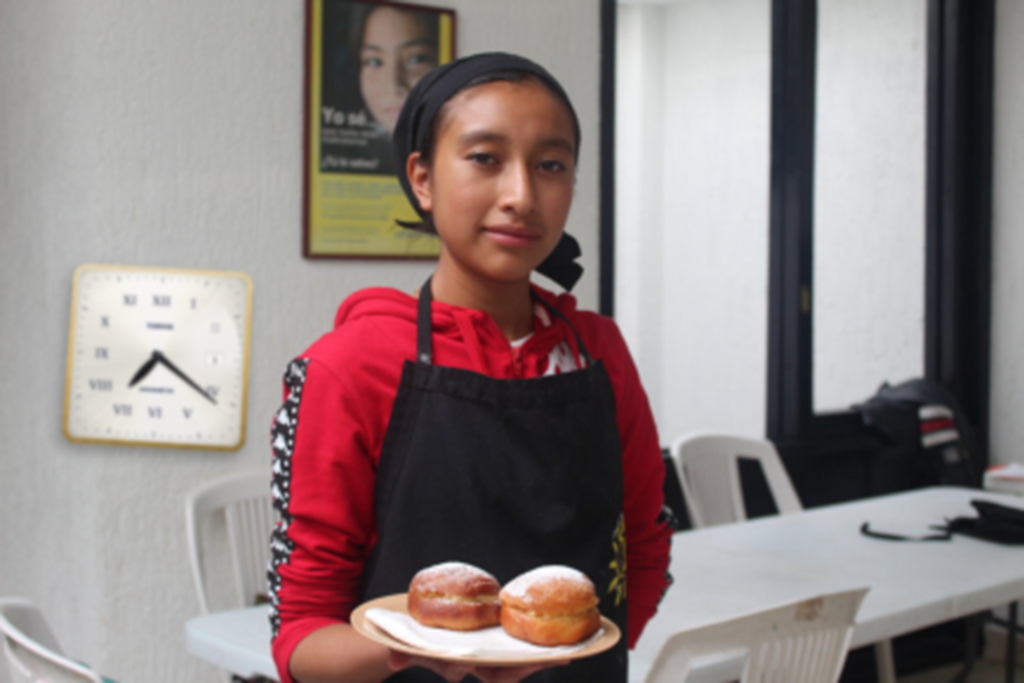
7:21
